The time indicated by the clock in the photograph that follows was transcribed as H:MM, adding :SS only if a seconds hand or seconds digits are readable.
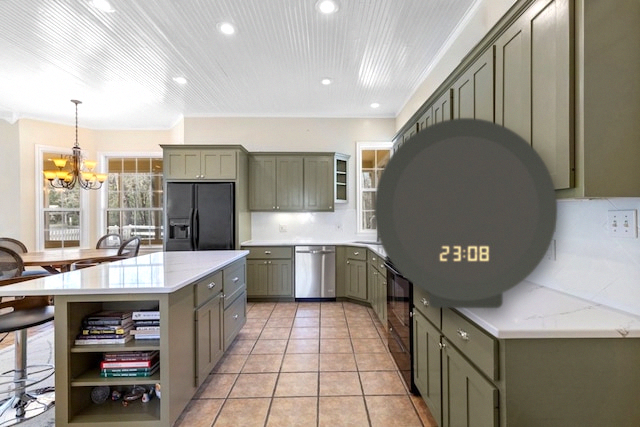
23:08
